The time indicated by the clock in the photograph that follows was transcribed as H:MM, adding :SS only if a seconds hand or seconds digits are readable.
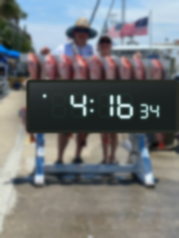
4:16:34
